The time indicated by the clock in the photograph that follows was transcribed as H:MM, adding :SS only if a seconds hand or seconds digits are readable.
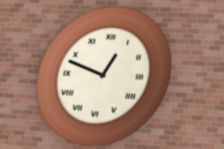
12:48
